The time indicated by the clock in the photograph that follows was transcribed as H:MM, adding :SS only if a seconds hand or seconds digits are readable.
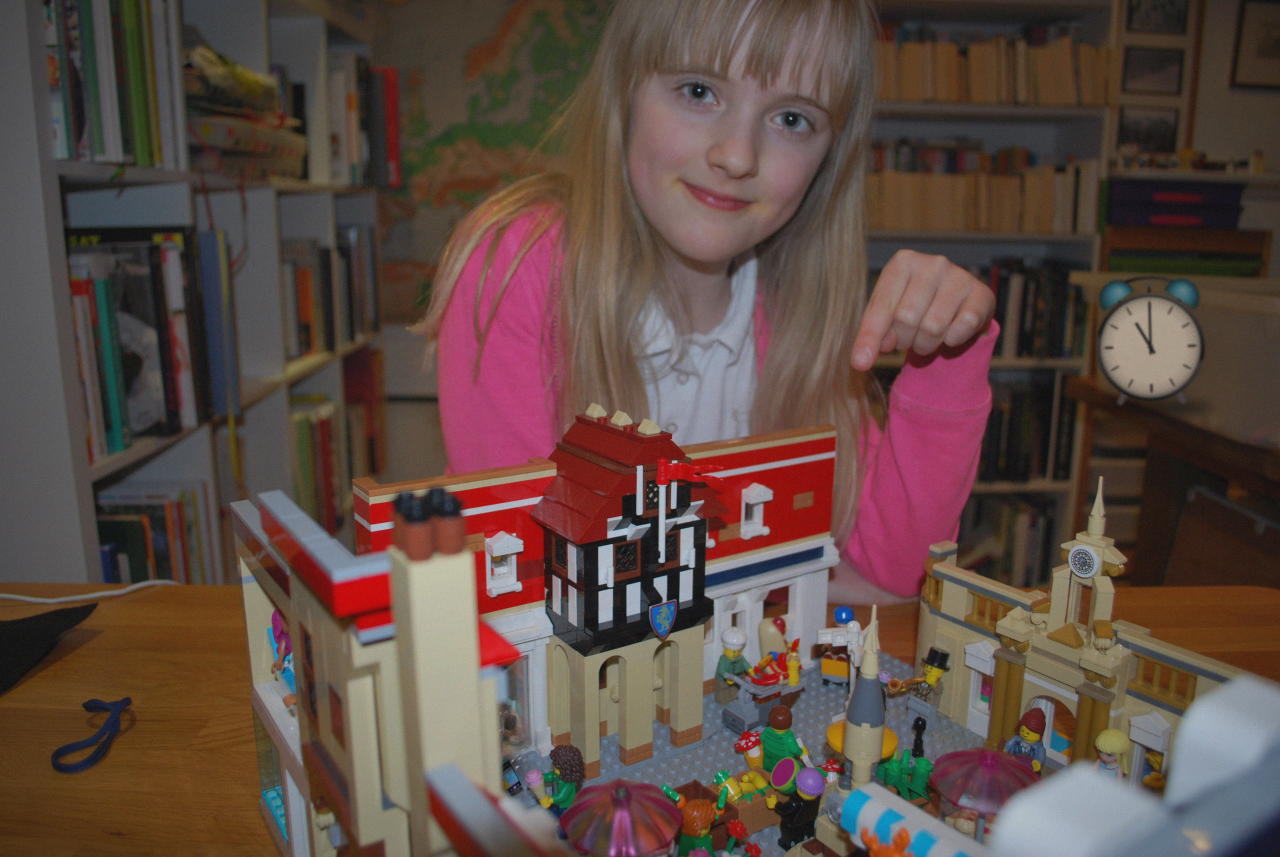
11:00
